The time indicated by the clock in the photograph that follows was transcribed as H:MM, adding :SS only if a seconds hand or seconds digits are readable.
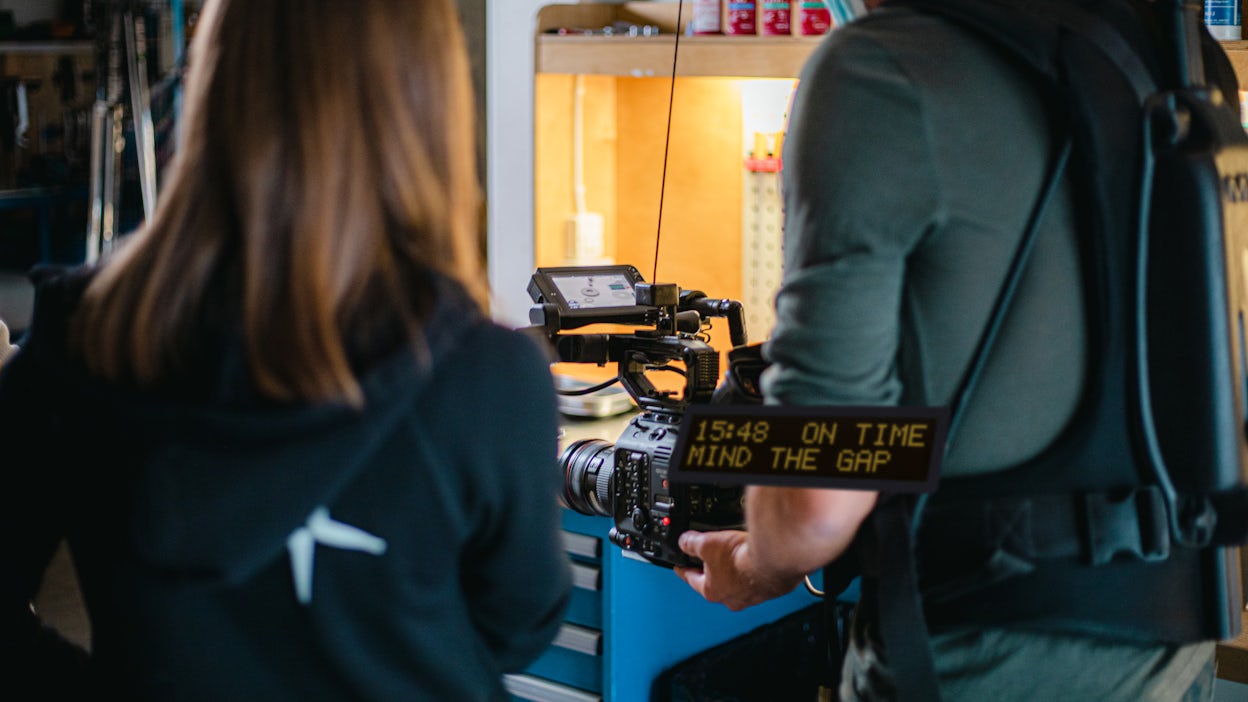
15:48
